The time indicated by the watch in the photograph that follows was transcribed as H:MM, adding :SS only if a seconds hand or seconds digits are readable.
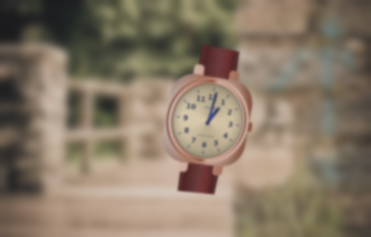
1:01
